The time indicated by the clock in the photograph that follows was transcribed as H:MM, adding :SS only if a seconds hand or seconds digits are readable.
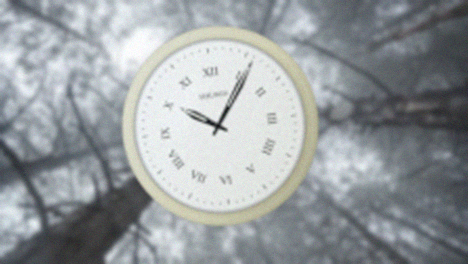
10:06
